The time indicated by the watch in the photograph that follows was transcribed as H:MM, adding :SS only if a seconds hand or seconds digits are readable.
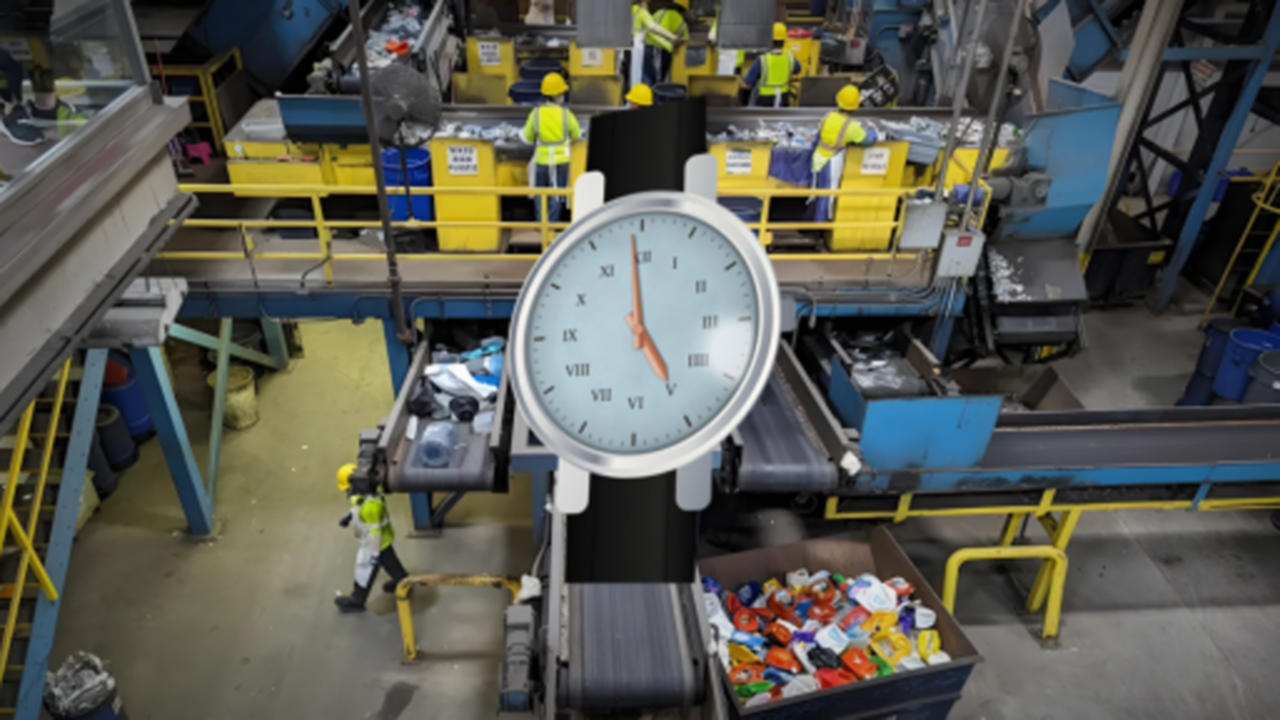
4:59
